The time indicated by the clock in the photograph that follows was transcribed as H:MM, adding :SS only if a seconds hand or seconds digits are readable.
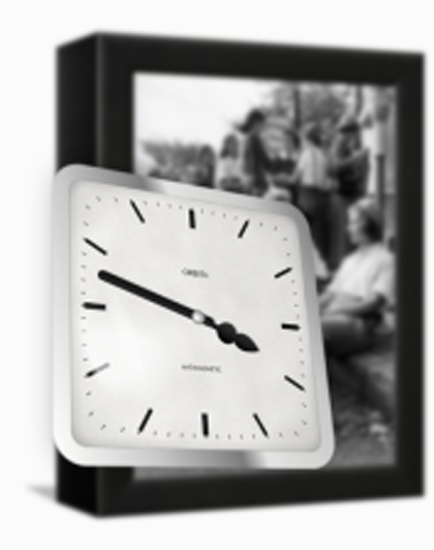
3:48
